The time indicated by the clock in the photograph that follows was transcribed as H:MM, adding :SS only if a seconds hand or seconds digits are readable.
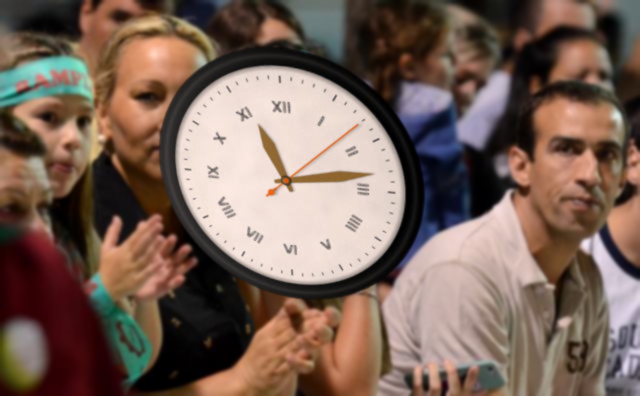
11:13:08
